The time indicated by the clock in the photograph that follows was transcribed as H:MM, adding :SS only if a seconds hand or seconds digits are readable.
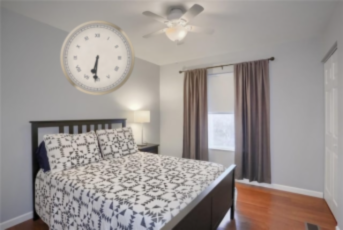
6:31
